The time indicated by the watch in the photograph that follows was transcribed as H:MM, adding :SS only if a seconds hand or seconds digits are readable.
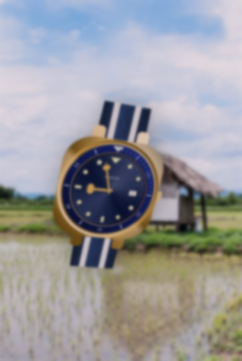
8:57
